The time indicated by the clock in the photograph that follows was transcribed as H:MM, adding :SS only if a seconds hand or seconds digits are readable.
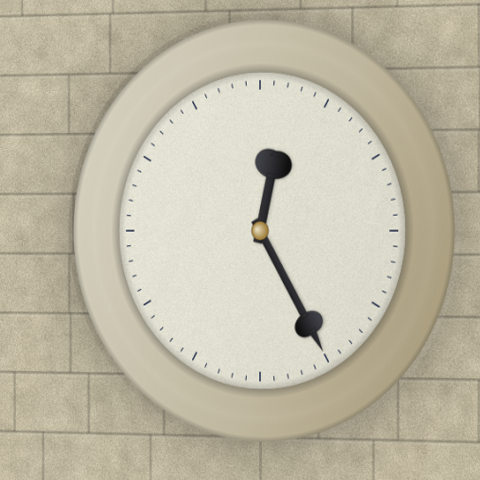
12:25
